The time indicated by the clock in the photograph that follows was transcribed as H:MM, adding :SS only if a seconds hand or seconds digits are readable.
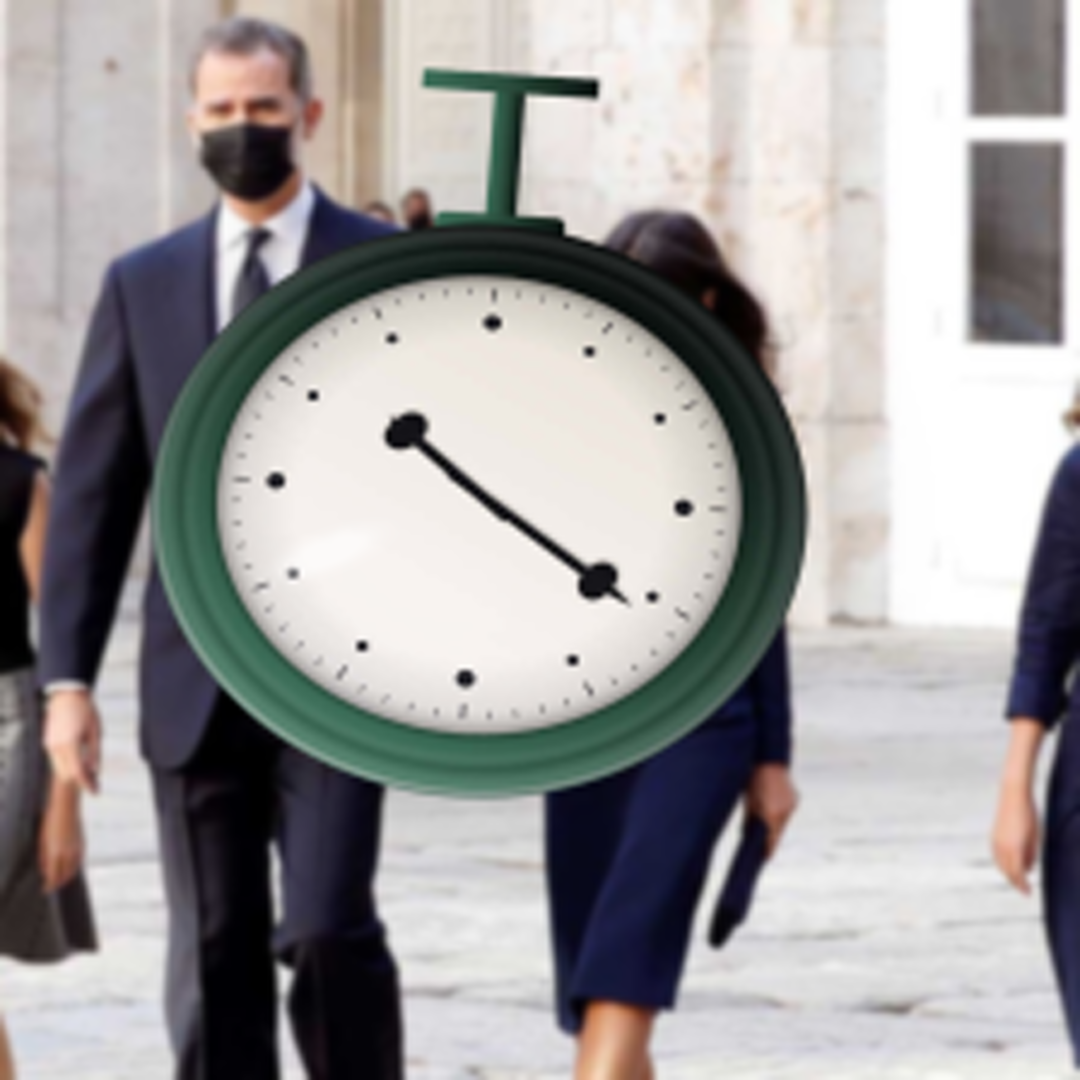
10:21
